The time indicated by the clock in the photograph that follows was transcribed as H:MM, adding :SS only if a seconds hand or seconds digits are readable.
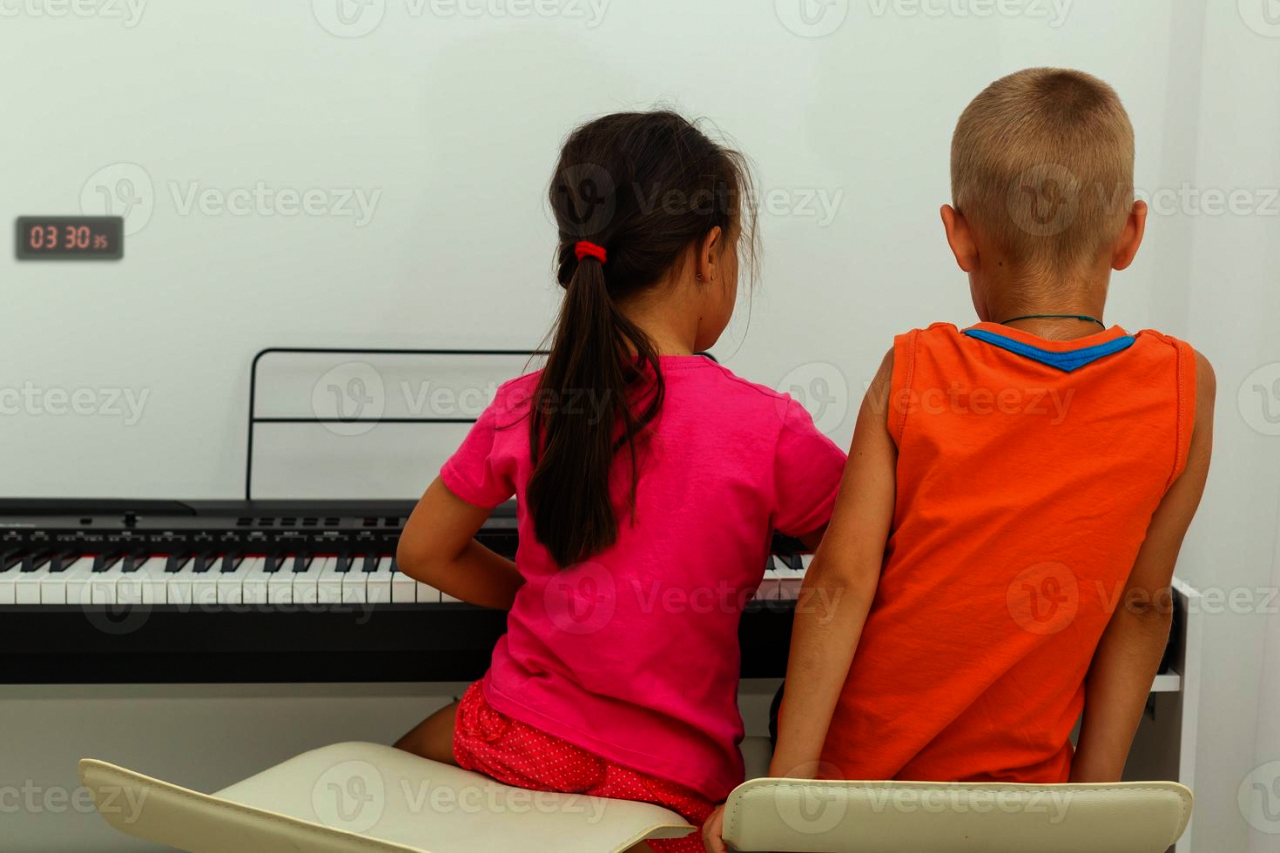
3:30
